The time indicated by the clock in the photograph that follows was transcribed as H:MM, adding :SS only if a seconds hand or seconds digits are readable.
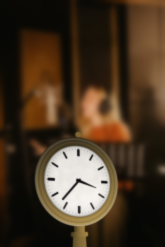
3:37
